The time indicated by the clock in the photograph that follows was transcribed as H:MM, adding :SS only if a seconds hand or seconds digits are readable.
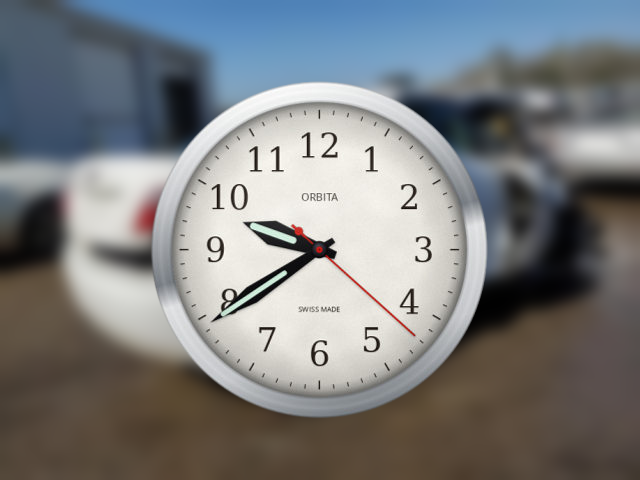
9:39:22
